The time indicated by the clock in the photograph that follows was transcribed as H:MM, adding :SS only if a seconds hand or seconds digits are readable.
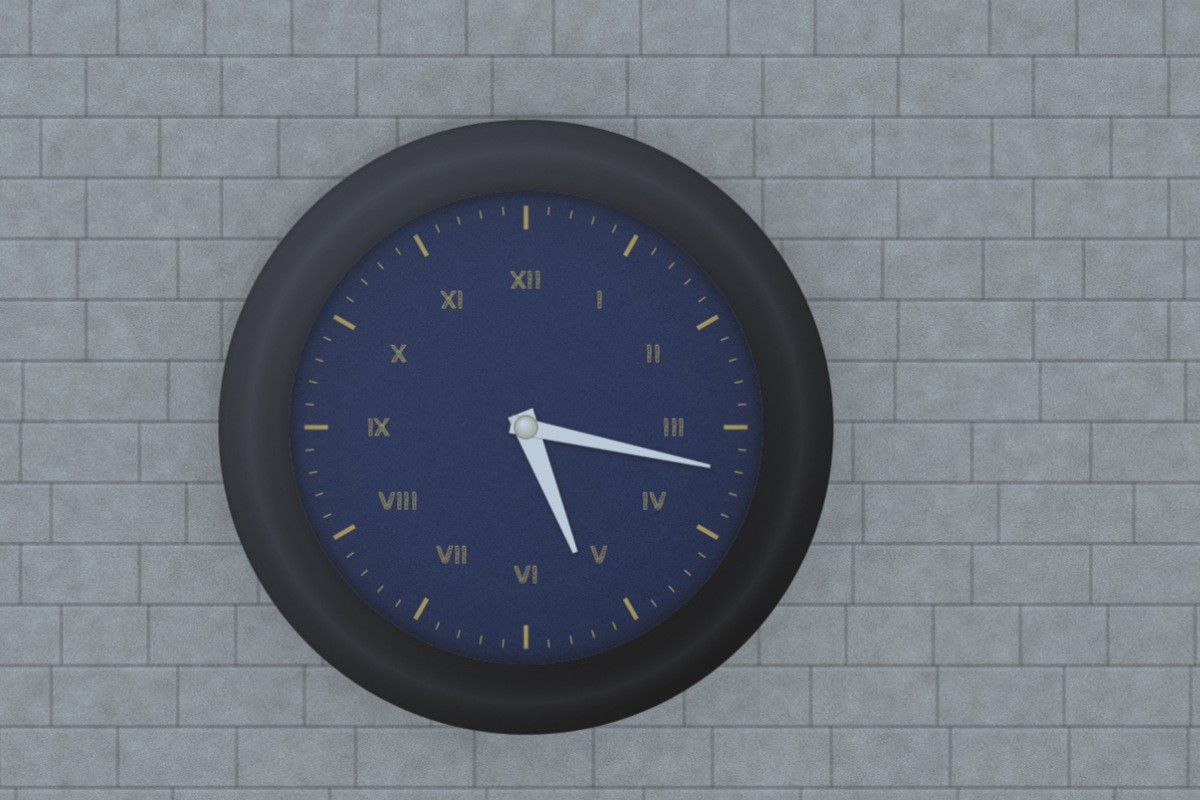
5:17
